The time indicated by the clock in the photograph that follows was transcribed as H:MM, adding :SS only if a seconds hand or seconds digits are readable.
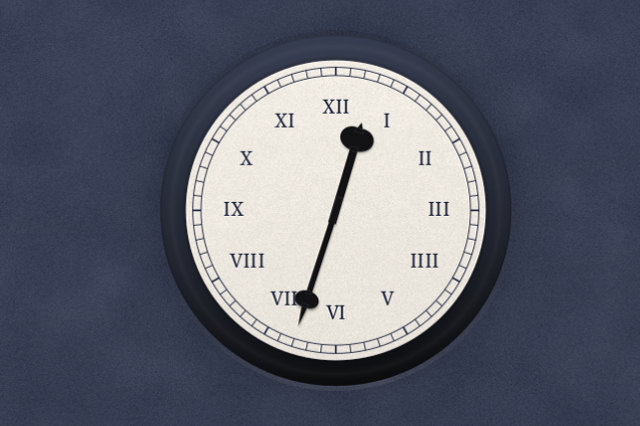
12:33
